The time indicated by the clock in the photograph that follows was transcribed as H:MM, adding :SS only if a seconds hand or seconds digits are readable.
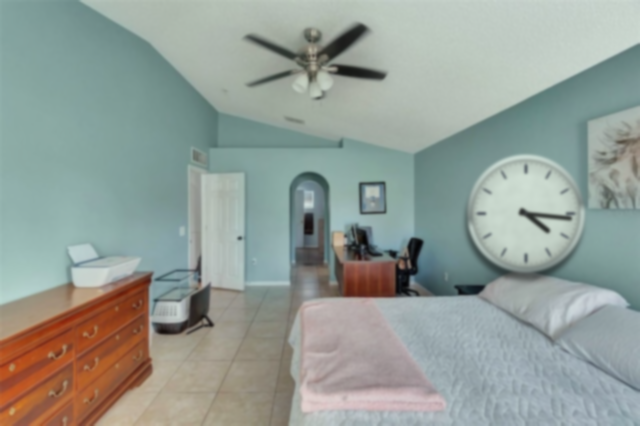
4:16
